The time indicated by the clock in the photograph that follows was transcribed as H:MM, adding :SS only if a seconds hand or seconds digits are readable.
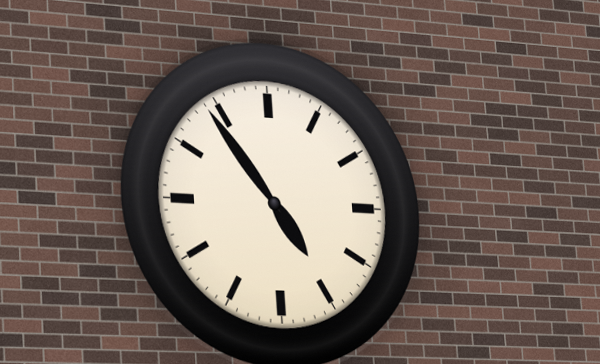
4:54
